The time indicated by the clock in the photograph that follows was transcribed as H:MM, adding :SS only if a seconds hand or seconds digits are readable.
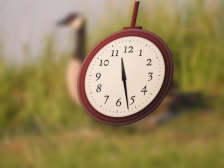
11:27
